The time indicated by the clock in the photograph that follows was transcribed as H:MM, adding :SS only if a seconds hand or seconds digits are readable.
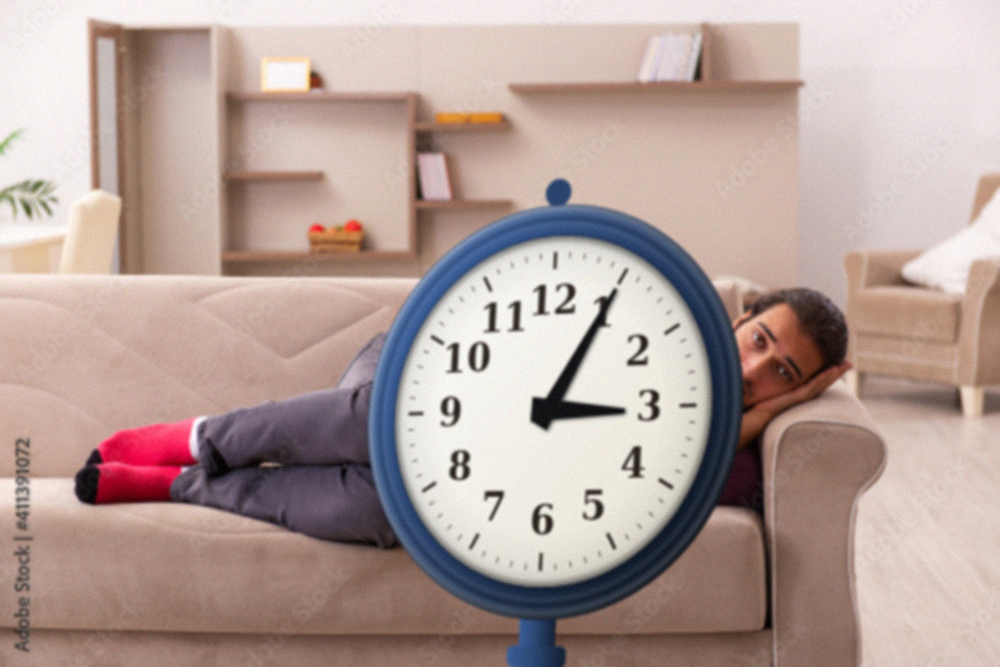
3:05
